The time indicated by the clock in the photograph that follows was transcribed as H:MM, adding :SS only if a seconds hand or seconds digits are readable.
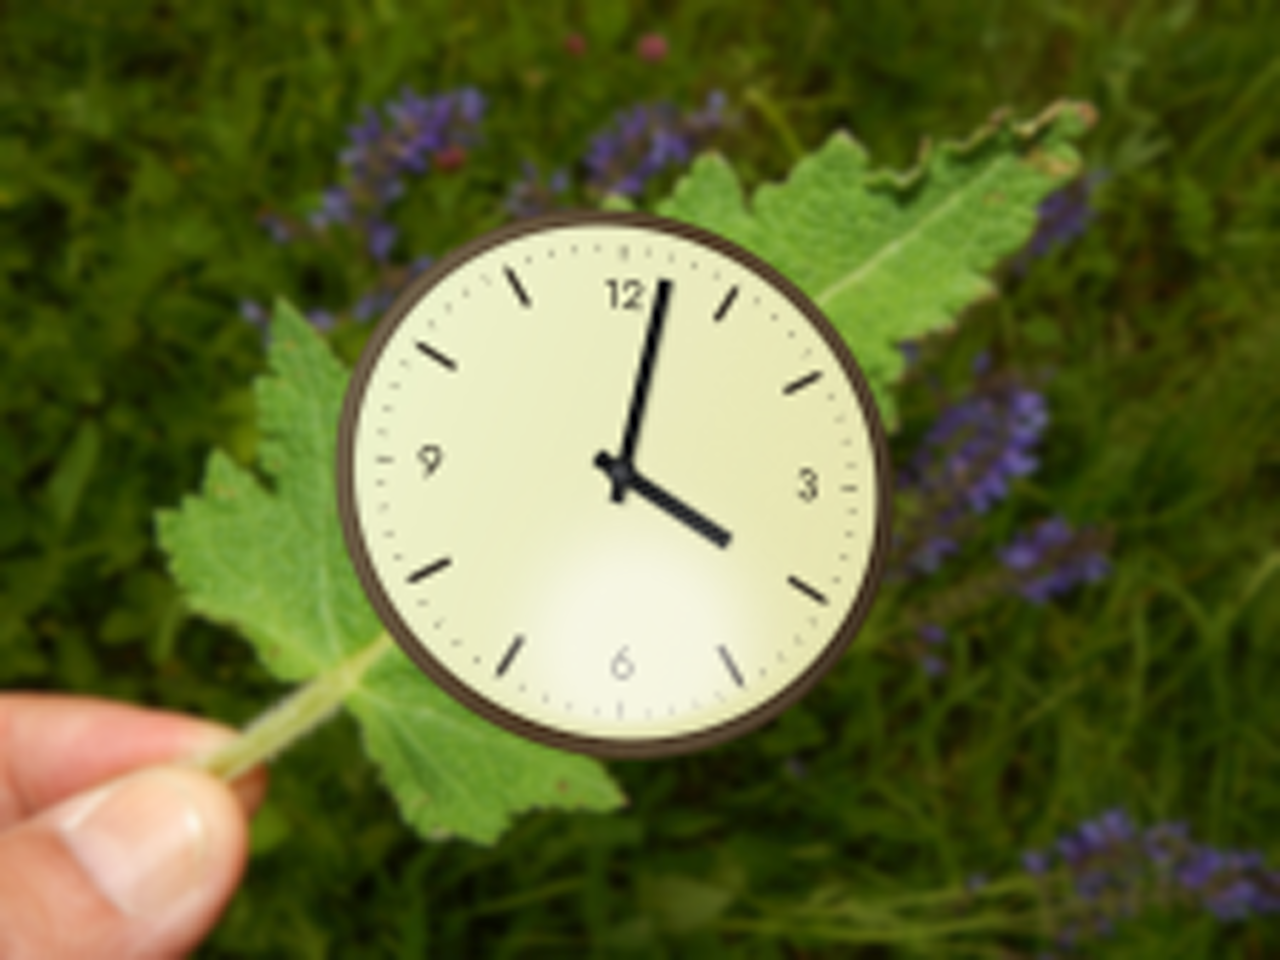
4:02
